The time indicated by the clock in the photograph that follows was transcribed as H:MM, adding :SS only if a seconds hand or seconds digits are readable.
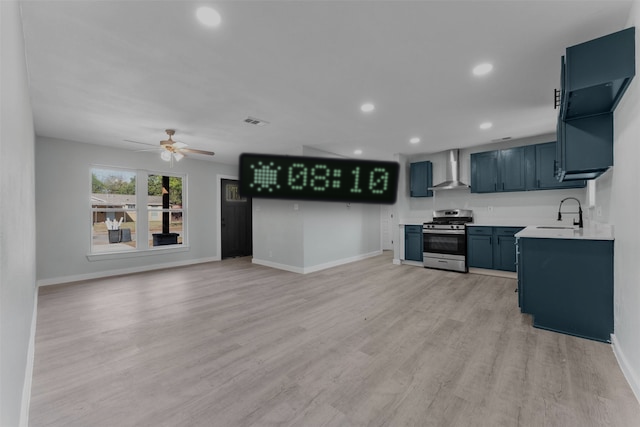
8:10
